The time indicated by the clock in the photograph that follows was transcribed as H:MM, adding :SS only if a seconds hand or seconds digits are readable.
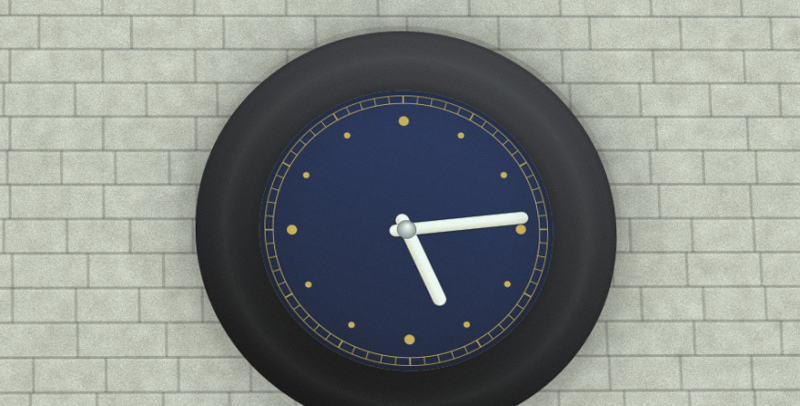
5:14
